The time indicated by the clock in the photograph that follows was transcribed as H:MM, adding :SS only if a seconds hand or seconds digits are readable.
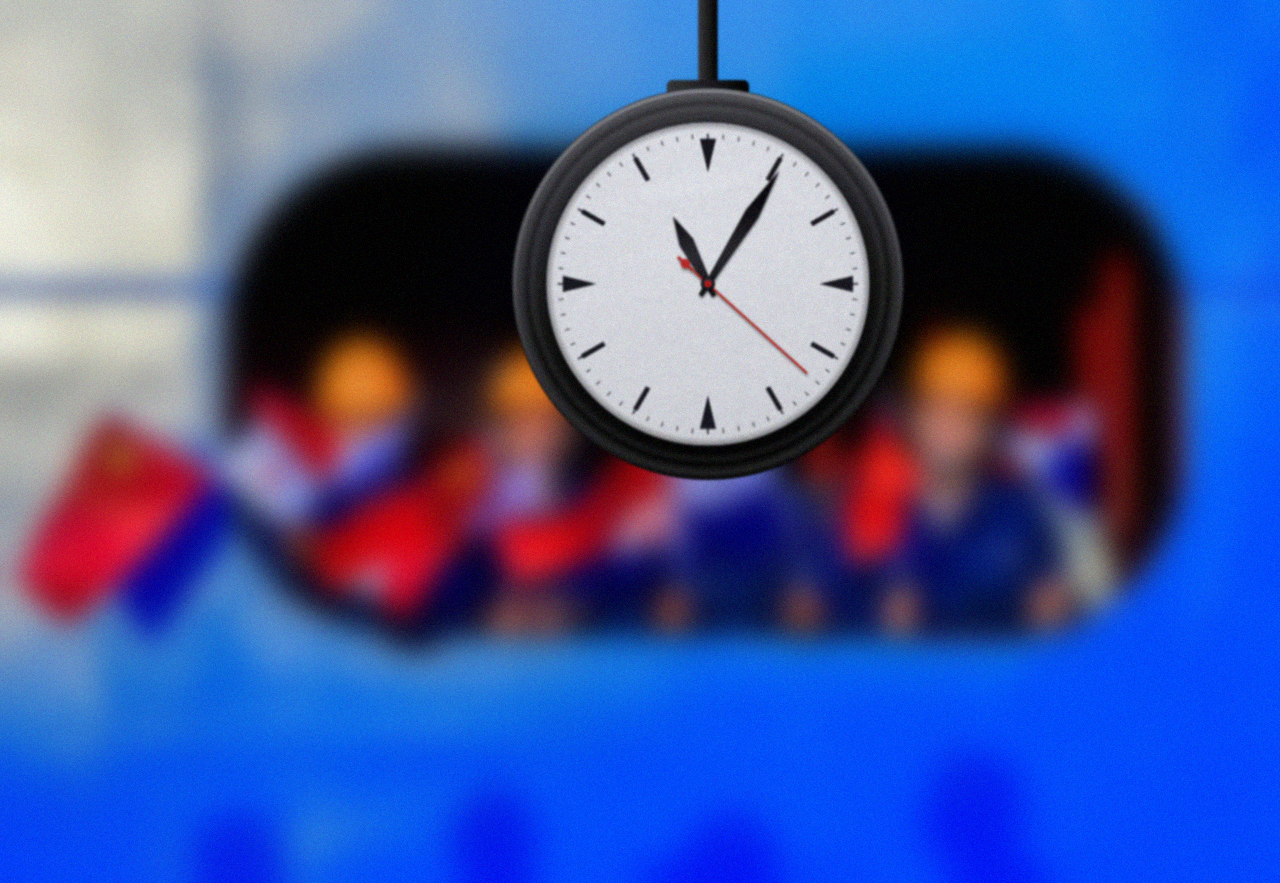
11:05:22
